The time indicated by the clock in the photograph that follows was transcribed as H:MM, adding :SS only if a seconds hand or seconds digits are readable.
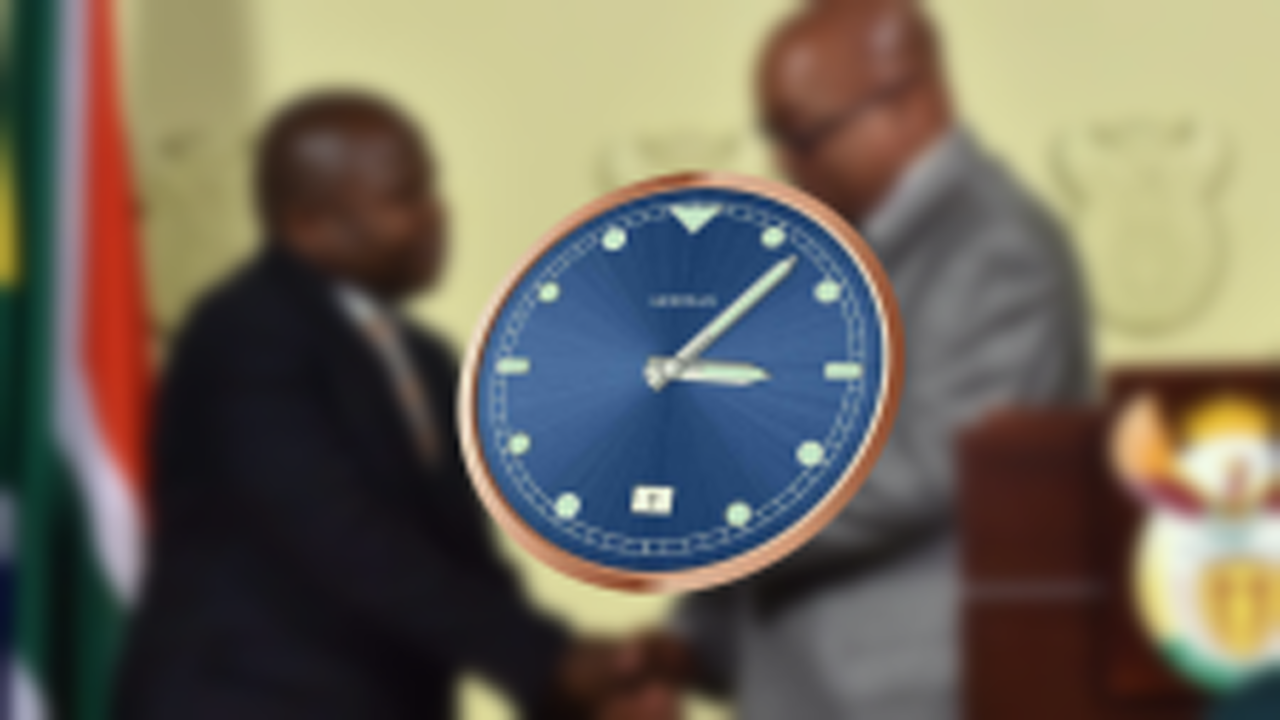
3:07
